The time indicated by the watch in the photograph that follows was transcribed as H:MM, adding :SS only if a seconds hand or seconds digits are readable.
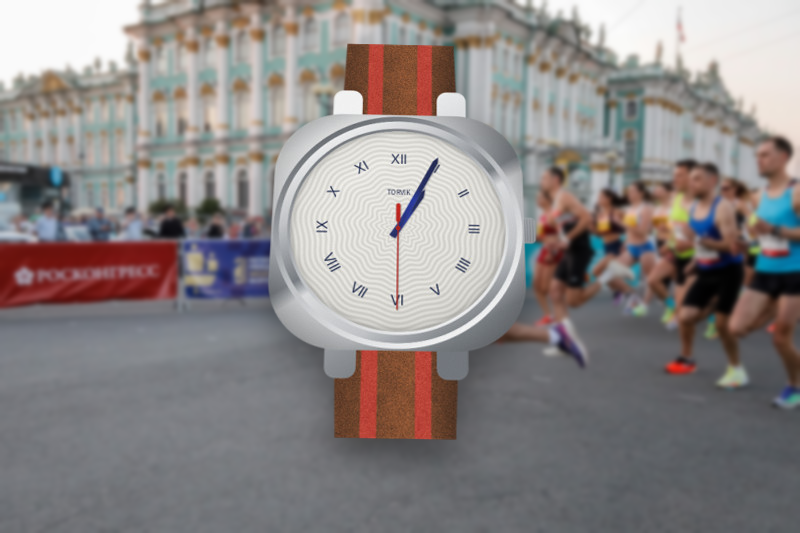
1:04:30
